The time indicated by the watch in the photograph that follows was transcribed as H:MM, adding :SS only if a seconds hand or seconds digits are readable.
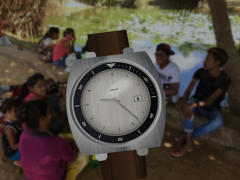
9:23
